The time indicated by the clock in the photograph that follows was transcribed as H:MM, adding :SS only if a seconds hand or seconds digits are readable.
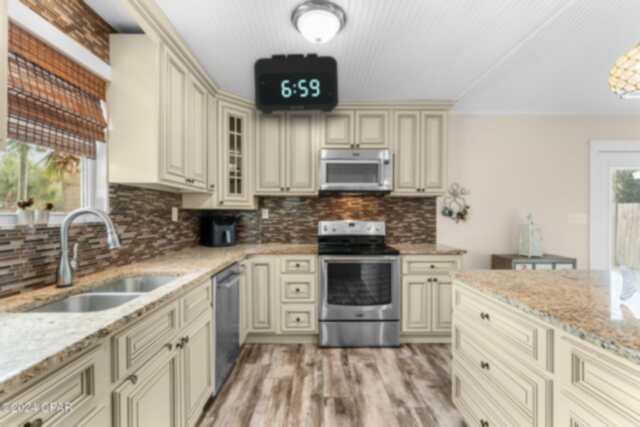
6:59
